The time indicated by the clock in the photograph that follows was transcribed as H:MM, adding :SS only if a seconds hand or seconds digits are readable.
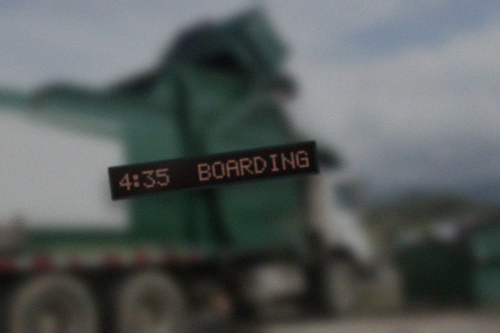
4:35
